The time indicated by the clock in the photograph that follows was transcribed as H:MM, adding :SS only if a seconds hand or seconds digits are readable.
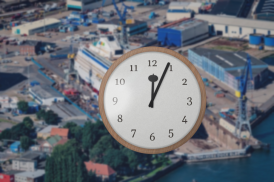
12:04
